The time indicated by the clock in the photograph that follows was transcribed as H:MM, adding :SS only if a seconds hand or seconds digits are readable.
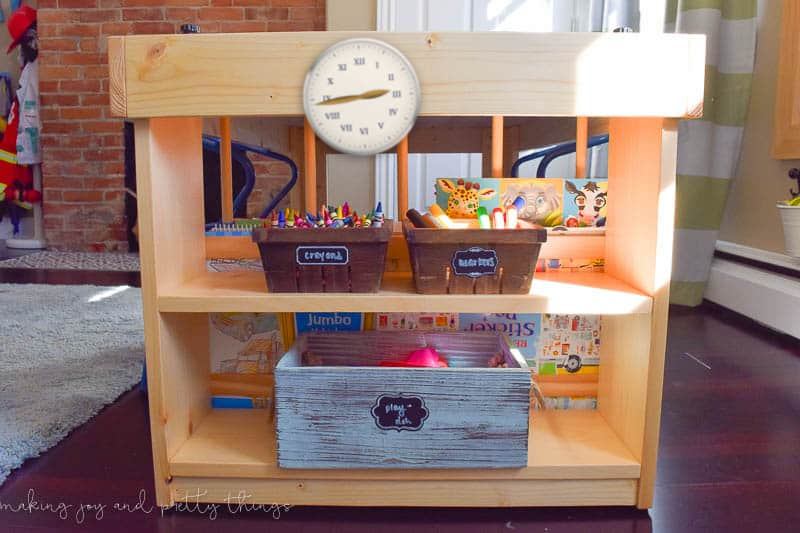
2:44
